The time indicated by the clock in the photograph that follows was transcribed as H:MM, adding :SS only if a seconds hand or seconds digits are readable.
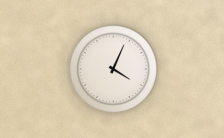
4:04
